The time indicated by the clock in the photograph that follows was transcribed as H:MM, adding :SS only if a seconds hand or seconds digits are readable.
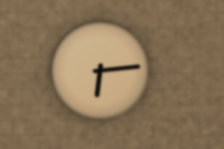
6:14
